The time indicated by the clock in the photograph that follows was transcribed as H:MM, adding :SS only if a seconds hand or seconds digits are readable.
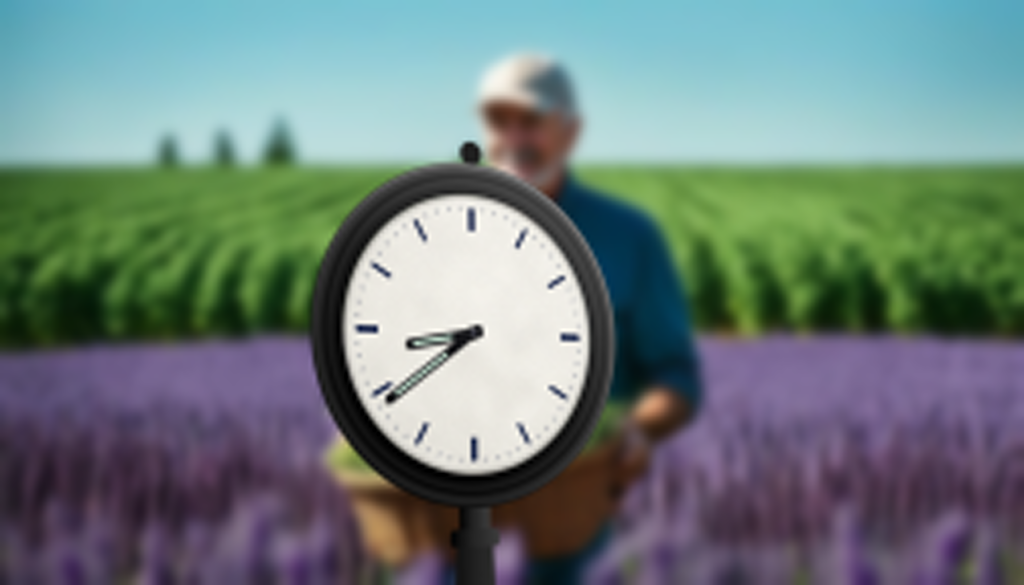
8:39
